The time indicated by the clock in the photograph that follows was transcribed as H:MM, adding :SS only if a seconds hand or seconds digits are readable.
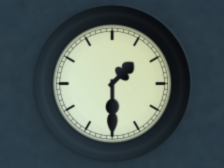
1:30
